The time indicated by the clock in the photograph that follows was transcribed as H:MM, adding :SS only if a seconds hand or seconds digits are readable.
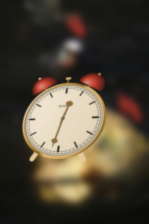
12:32
